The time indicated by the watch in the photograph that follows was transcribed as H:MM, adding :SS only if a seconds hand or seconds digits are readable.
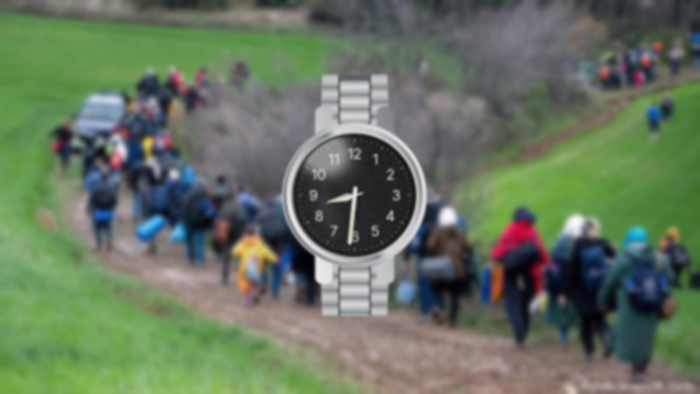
8:31
